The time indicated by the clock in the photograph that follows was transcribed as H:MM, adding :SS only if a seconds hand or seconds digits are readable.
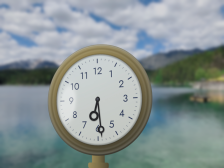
6:29
